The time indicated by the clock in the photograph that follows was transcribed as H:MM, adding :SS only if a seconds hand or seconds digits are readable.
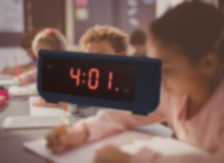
4:01
